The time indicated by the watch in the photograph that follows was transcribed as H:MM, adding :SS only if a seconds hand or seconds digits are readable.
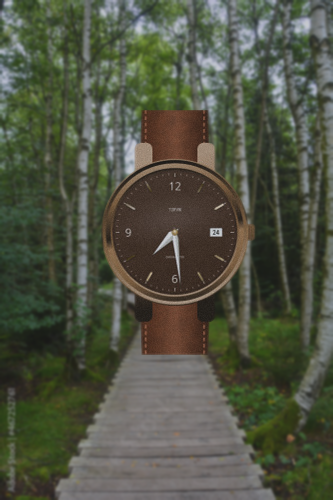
7:29
